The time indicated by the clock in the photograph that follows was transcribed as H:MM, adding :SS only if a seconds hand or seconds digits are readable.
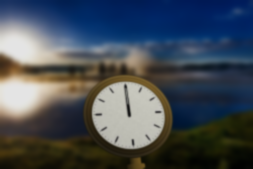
12:00
